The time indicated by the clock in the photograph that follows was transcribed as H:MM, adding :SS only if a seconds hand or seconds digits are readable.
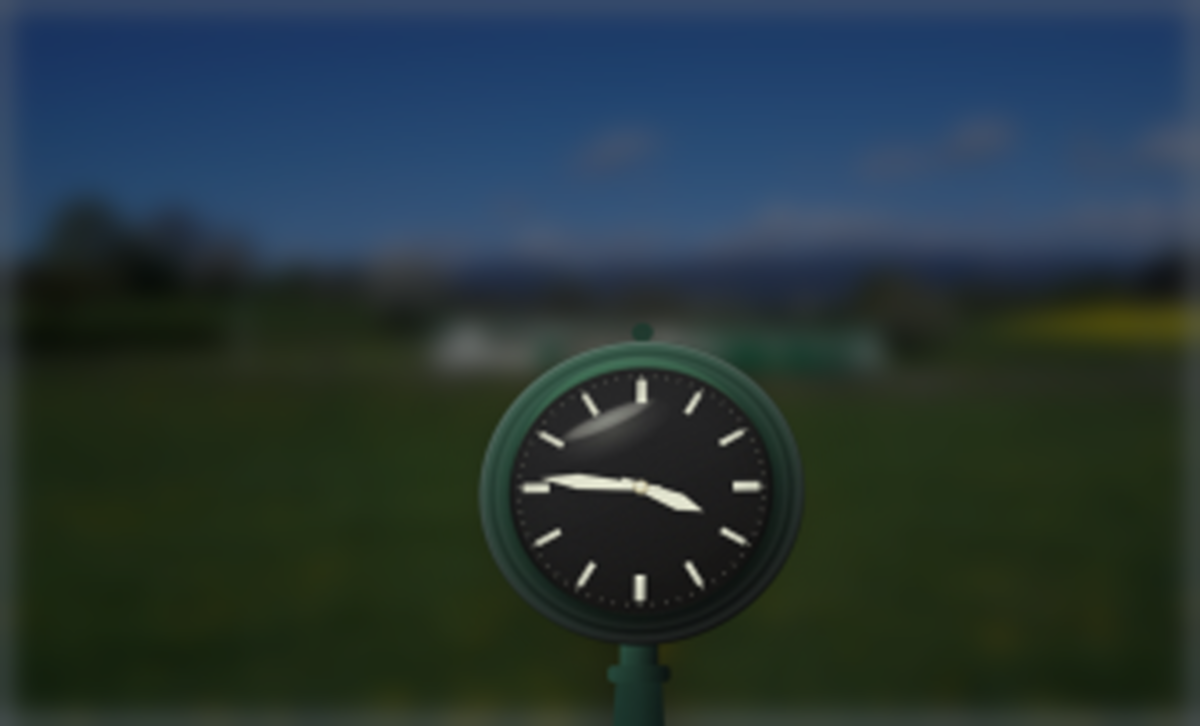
3:46
